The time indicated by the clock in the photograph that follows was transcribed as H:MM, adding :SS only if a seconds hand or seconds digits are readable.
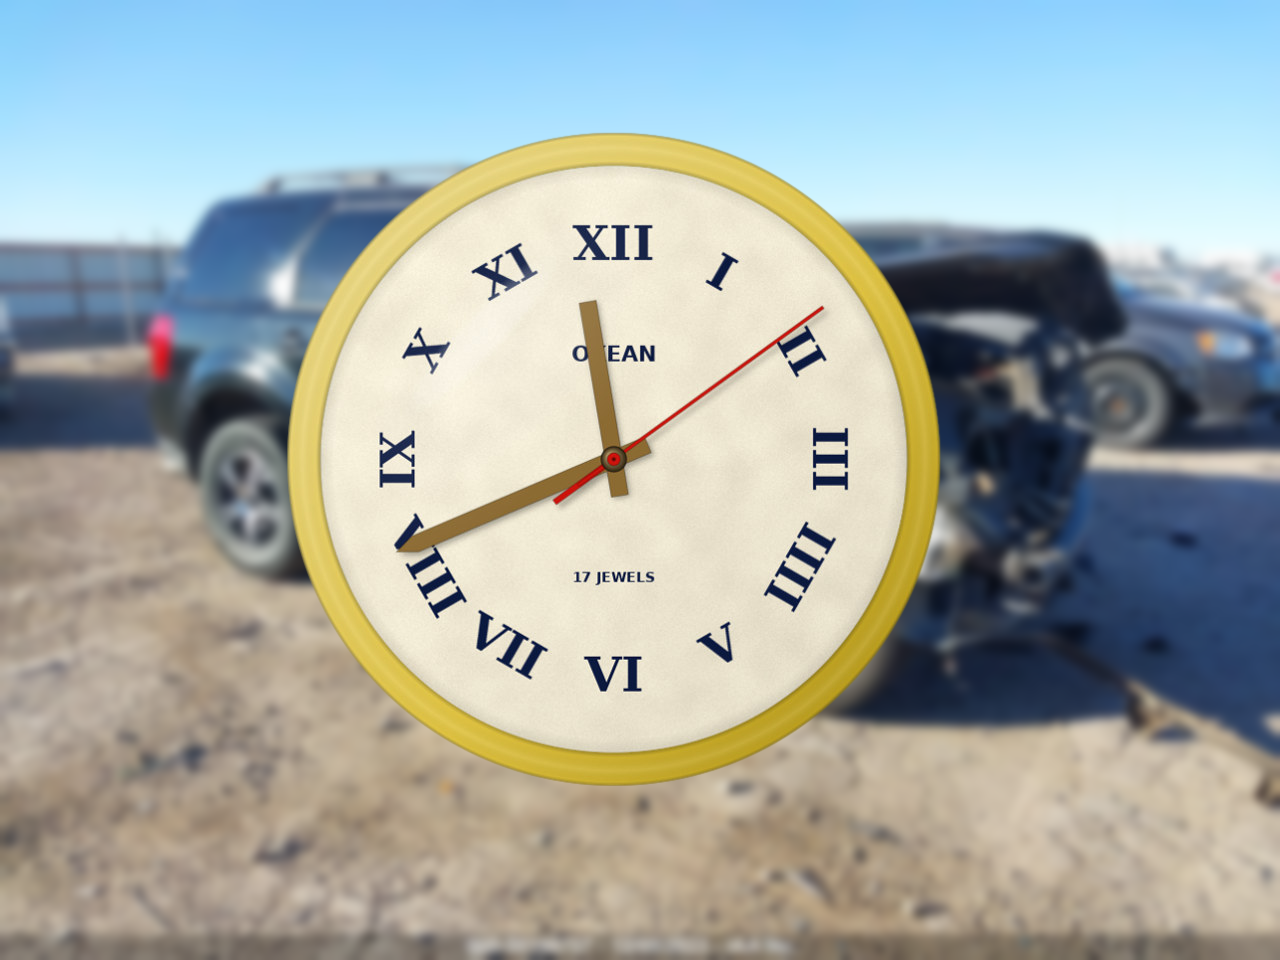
11:41:09
